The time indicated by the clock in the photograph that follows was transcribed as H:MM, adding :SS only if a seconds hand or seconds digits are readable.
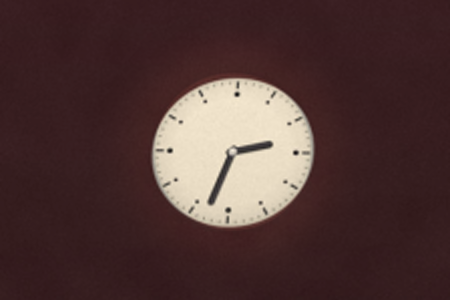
2:33
